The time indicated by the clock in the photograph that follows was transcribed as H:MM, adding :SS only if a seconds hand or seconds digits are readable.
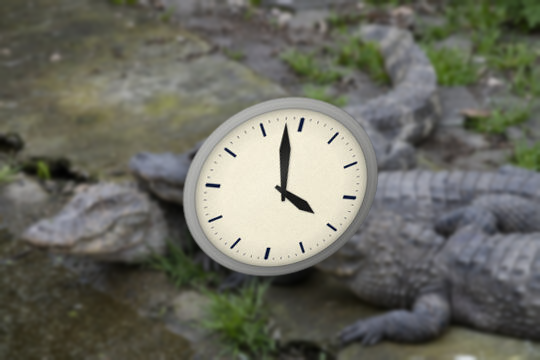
3:58
